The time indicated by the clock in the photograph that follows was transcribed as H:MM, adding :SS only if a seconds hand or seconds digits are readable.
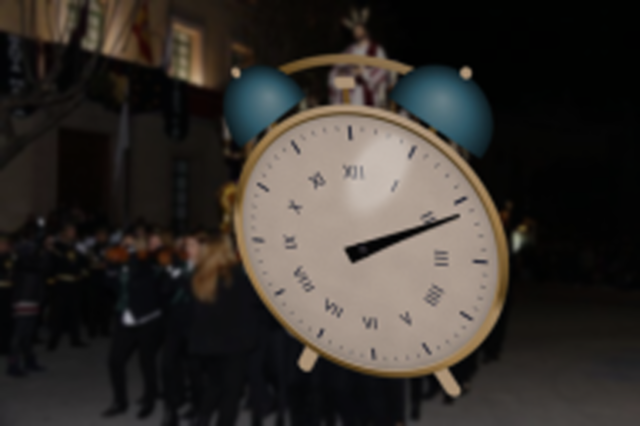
2:11
